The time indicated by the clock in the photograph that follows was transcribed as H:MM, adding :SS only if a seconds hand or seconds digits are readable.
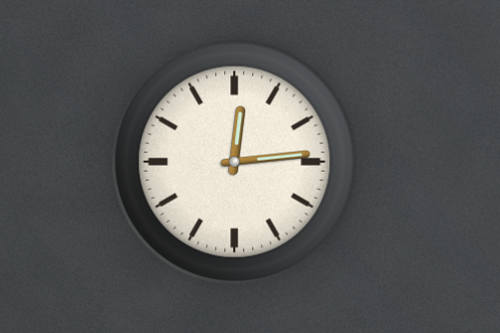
12:14
